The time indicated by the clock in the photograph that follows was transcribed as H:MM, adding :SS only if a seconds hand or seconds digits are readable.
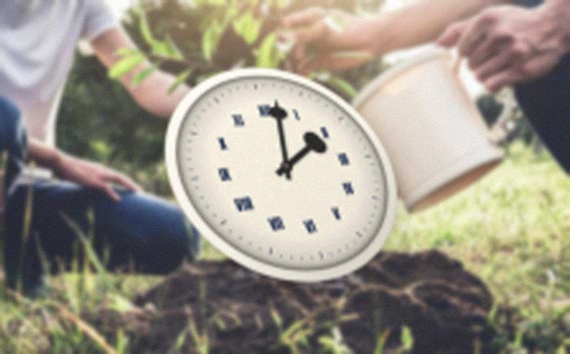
2:02
